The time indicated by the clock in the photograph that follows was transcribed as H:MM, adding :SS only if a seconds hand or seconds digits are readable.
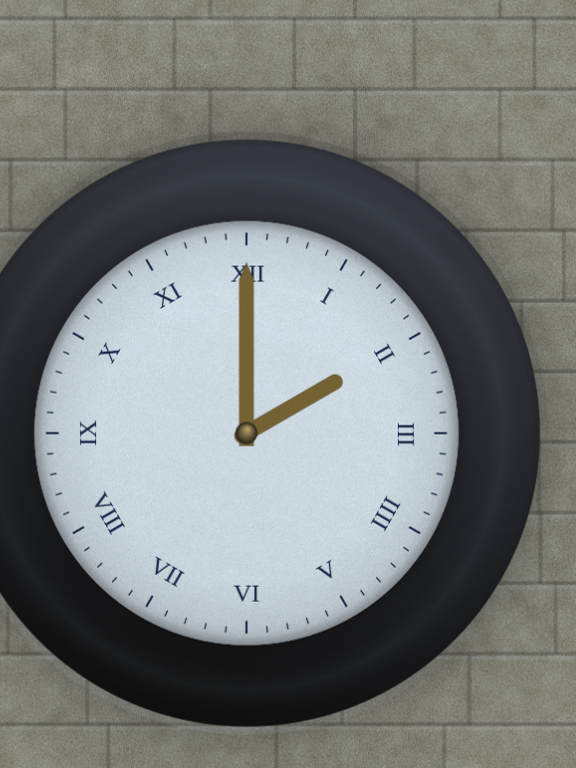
2:00
